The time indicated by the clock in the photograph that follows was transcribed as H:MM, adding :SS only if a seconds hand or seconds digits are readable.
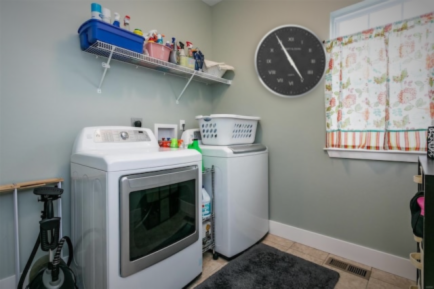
4:55
